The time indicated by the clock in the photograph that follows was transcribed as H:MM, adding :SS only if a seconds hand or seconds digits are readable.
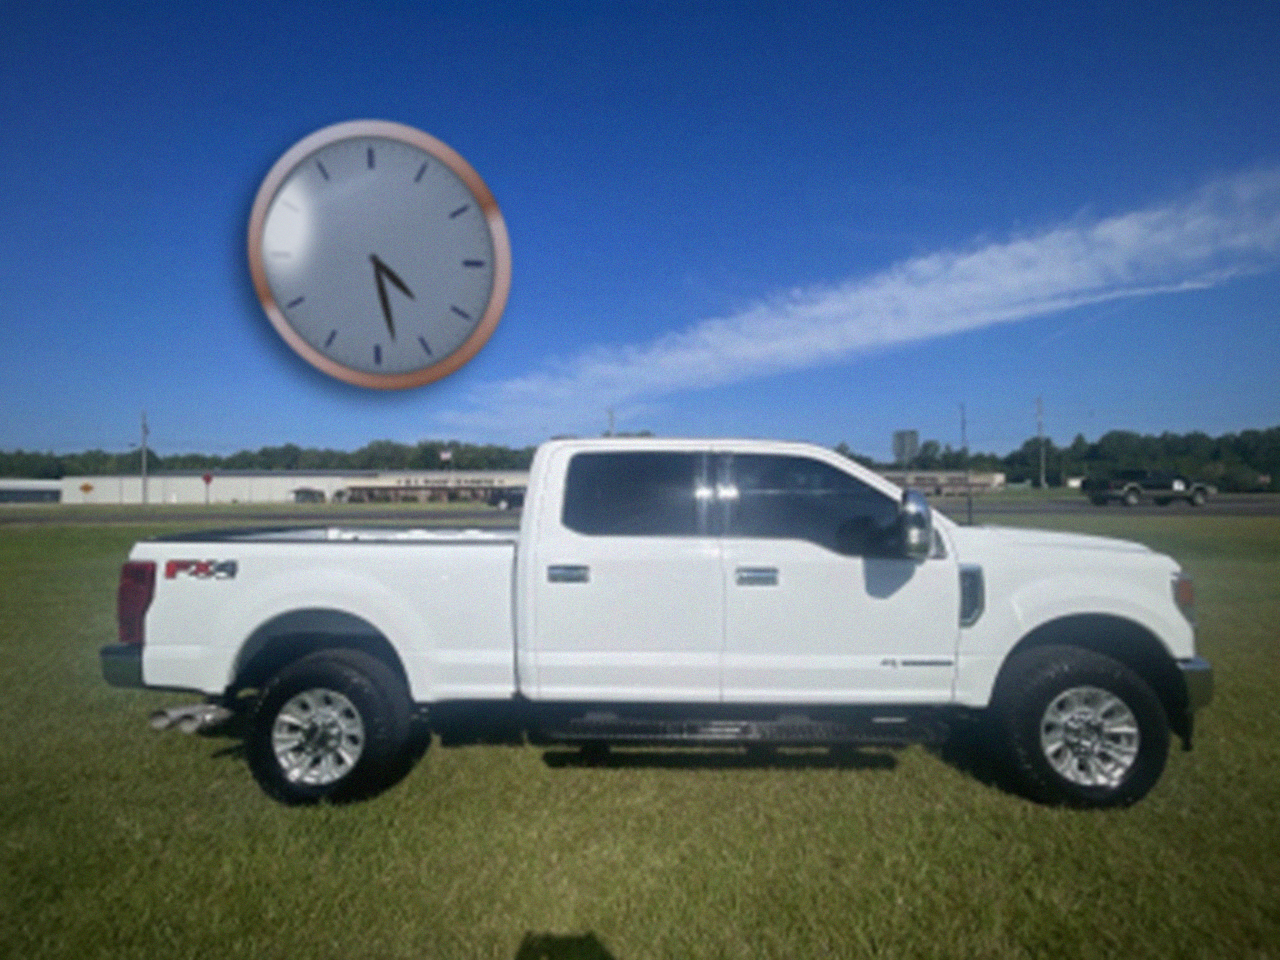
4:28
